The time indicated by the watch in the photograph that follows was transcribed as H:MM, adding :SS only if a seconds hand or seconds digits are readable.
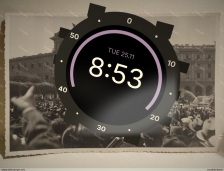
8:53
